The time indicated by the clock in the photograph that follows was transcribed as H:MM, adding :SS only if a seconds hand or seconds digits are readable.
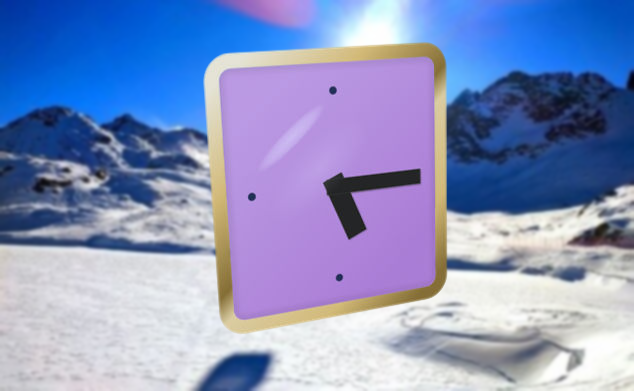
5:15
